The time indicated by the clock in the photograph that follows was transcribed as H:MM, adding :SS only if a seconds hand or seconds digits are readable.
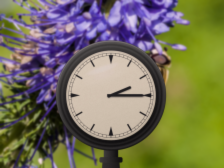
2:15
